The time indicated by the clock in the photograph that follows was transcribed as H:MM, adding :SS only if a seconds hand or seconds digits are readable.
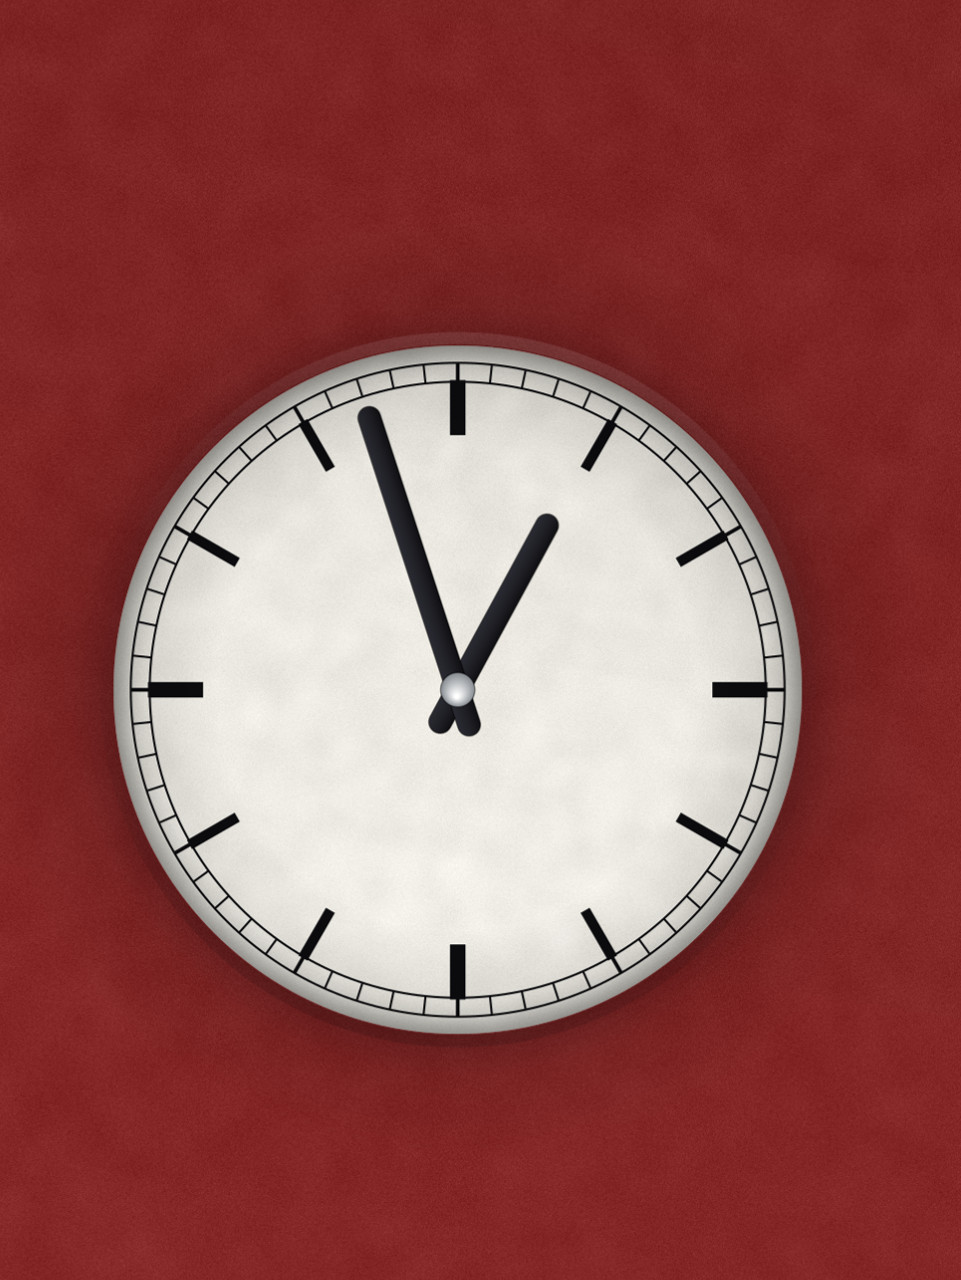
12:57
